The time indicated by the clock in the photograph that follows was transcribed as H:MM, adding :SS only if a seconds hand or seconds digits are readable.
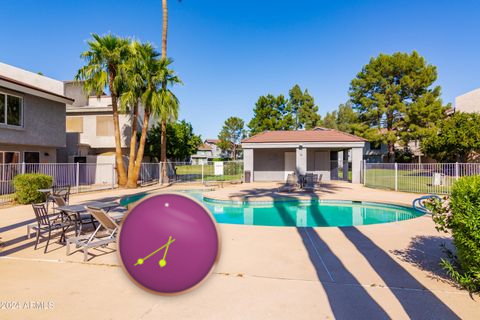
6:40
